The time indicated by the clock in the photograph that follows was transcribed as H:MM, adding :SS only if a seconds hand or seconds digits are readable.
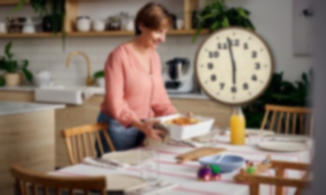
5:58
